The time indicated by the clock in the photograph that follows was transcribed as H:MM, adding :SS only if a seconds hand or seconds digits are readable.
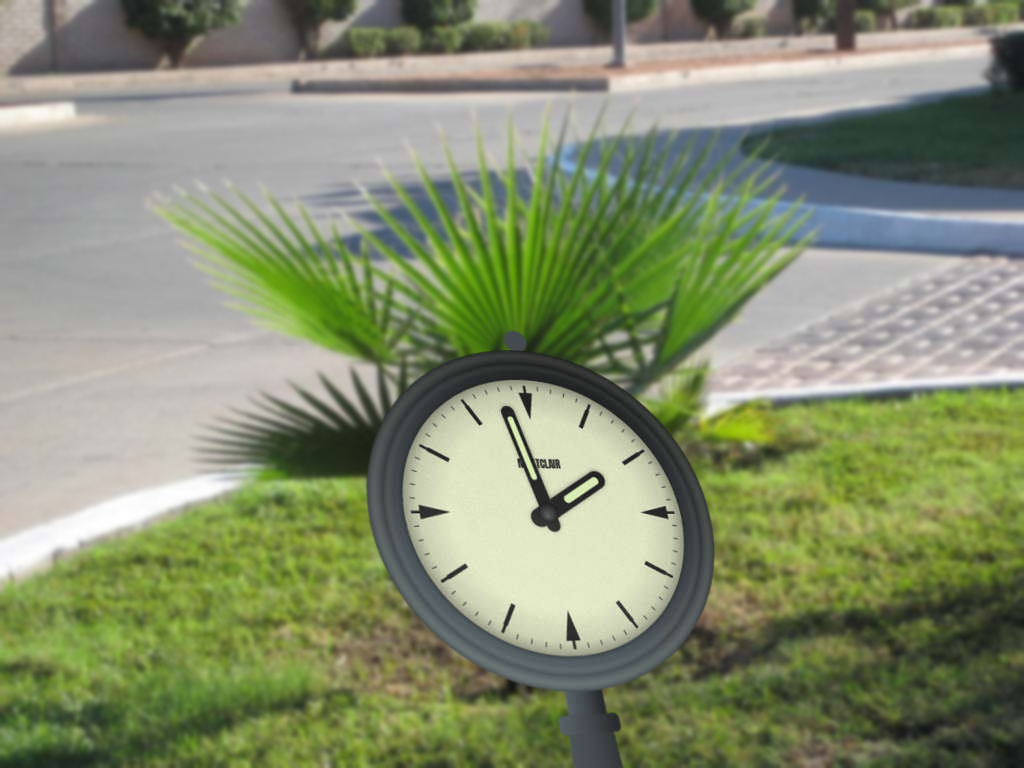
1:58
